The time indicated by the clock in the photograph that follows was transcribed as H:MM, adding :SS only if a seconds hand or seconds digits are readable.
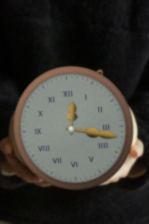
12:17
